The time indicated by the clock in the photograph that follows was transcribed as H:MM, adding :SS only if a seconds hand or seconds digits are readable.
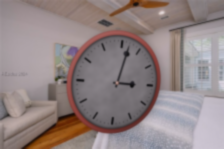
3:02
